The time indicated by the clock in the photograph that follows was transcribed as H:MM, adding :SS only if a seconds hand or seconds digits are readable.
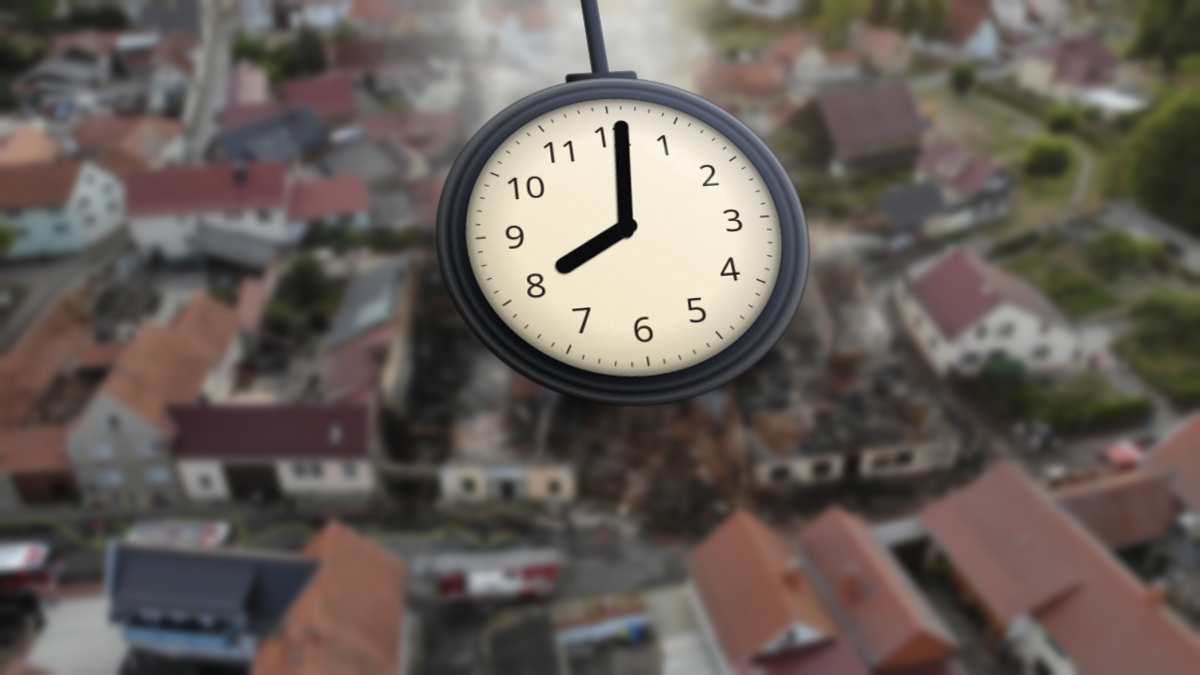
8:01
